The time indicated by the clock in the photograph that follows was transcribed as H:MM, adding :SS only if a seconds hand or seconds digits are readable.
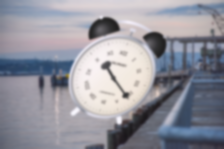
10:21
